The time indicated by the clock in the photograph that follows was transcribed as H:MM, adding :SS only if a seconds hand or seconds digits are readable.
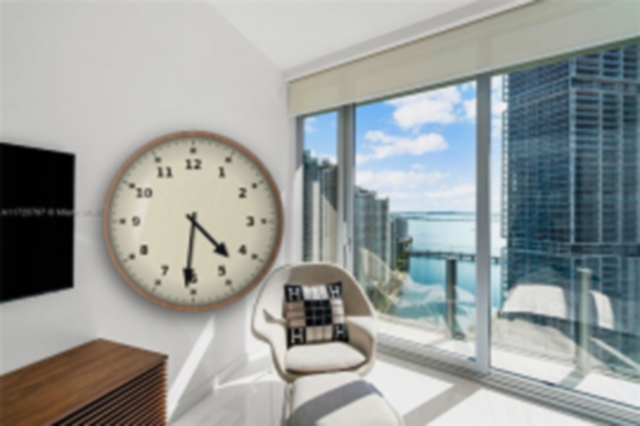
4:31
